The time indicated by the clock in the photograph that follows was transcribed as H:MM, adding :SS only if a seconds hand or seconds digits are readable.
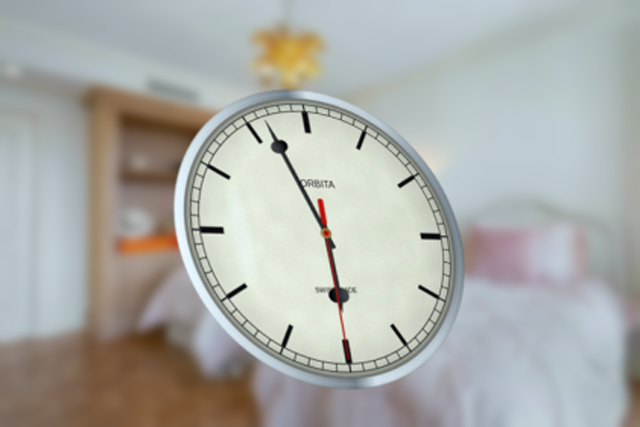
5:56:30
